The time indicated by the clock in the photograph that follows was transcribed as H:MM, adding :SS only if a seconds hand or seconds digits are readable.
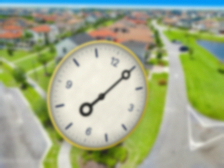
7:05
